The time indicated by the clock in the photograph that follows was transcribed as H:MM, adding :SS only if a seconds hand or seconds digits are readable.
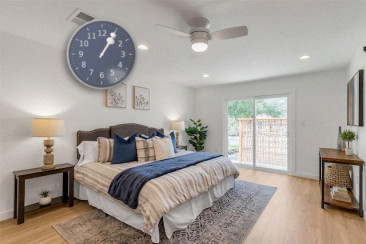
1:05
